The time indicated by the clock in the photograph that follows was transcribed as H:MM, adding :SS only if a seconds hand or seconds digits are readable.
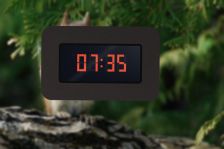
7:35
